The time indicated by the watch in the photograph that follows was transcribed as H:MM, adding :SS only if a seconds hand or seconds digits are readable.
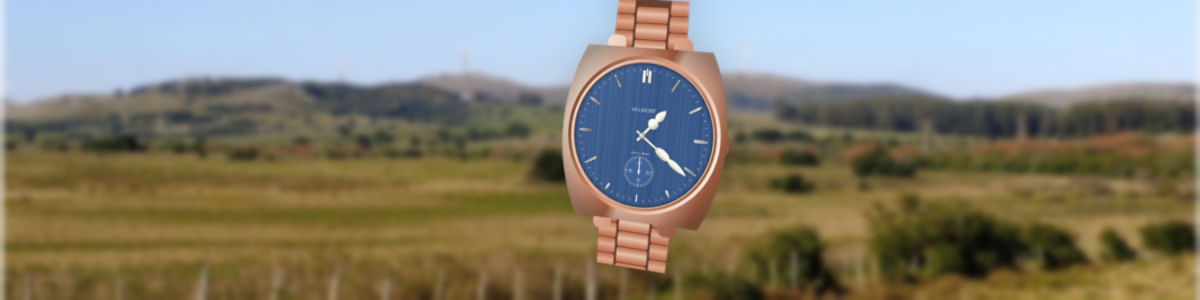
1:21
